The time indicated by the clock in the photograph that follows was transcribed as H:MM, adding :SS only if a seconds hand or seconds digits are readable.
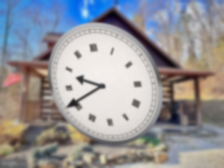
9:41
